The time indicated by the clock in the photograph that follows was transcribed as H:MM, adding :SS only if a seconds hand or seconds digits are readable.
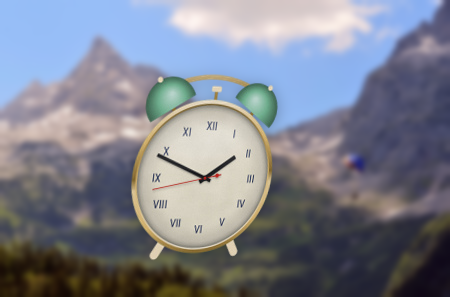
1:48:43
